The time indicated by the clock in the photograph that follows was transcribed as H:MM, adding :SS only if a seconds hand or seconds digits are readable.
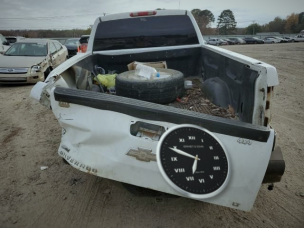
6:49
